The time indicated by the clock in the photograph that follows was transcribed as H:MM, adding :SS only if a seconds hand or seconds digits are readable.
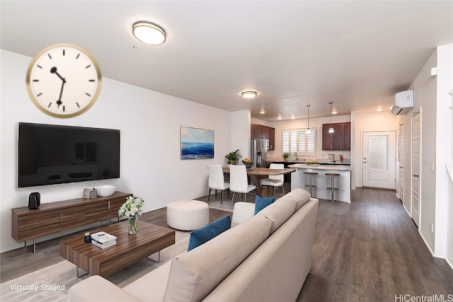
10:32
